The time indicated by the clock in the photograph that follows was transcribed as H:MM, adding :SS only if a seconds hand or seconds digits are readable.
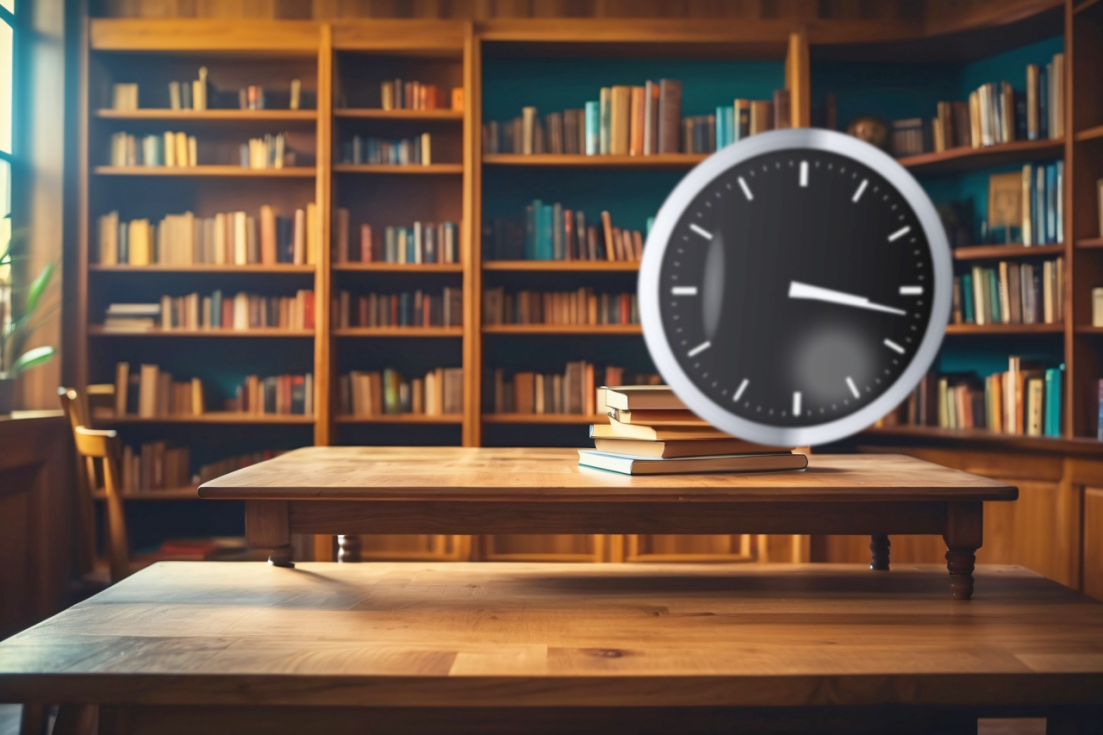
3:17
